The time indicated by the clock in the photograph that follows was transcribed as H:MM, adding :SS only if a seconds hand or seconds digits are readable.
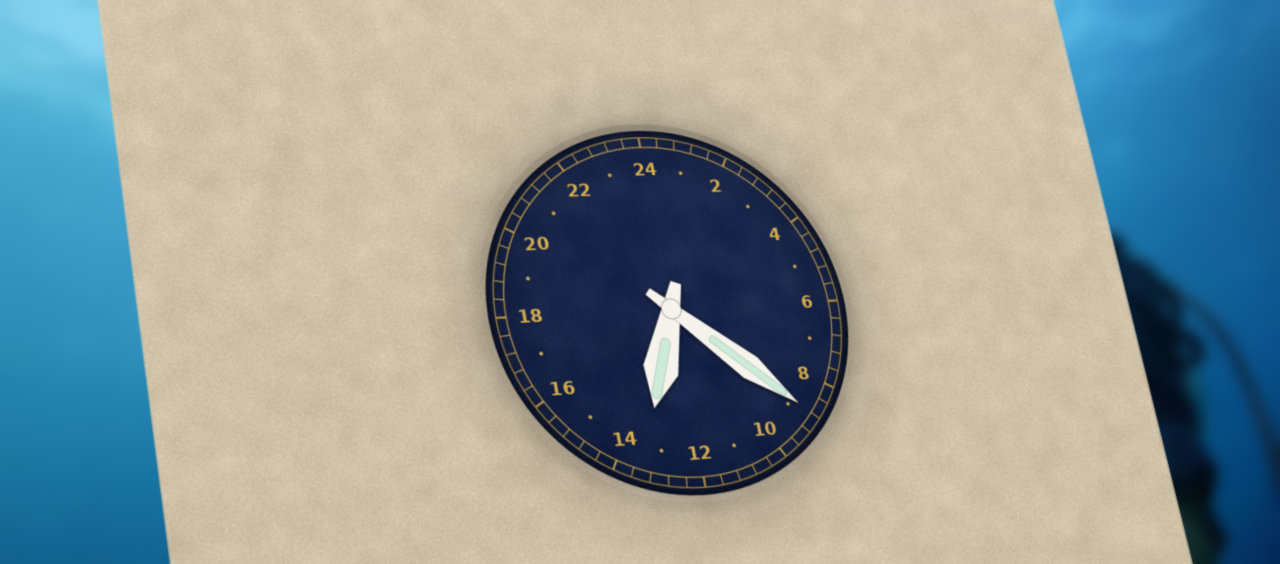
13:22
